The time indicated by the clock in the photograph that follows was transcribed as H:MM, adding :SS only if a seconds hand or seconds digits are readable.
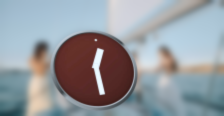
12:28
